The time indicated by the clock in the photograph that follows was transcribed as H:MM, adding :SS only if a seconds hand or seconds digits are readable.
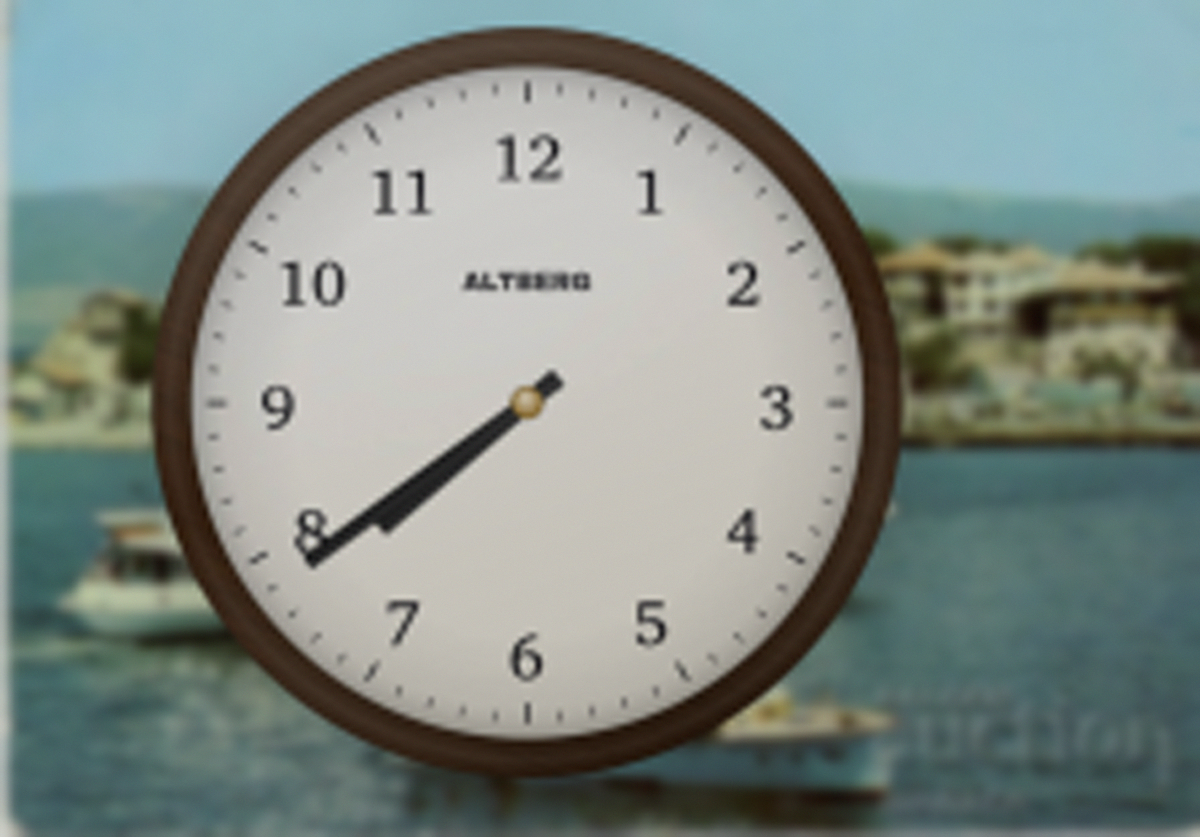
7:39
